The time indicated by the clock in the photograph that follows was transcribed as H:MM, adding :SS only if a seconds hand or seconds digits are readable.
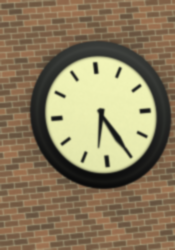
6:25
